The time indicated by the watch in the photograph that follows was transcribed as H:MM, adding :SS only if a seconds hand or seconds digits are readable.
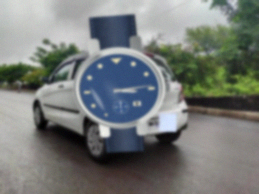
3:14
